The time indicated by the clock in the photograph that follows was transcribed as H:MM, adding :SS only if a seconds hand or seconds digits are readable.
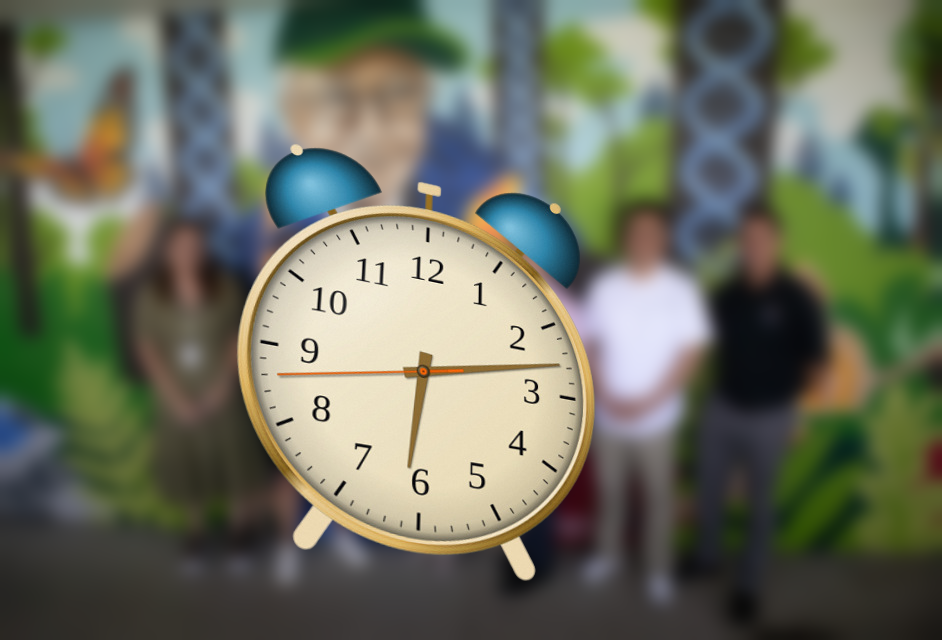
6:12:43
